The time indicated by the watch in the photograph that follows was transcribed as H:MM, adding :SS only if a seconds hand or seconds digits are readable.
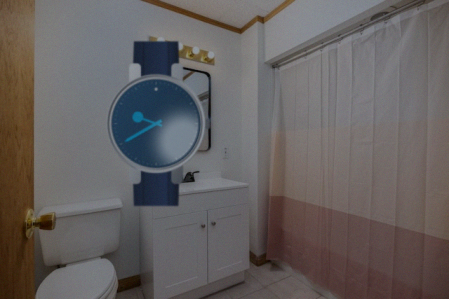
9:40
